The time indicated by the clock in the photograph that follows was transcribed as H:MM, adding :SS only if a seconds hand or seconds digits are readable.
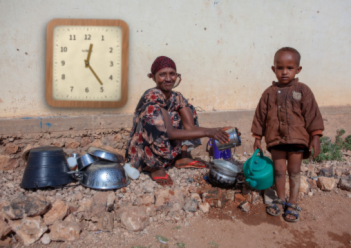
12:24
